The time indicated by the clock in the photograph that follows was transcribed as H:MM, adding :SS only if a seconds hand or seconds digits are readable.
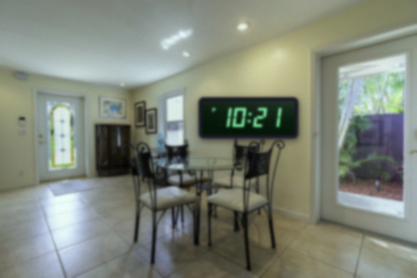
10:21
